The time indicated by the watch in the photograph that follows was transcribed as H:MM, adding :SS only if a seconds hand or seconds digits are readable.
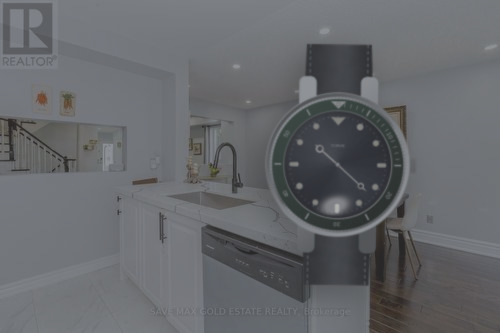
10:22
